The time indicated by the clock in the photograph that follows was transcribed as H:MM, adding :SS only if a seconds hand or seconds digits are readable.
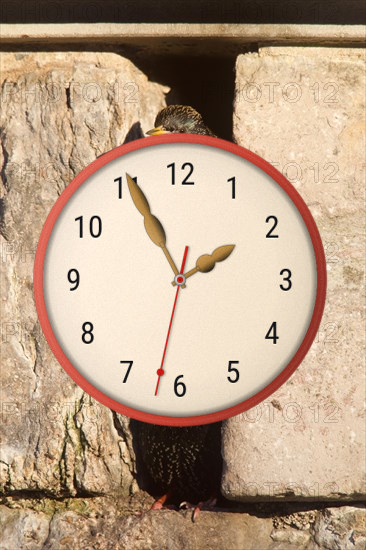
1:55:32
